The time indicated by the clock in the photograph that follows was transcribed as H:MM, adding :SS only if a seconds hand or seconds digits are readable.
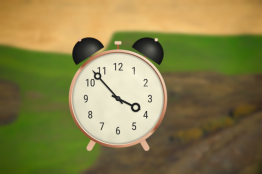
3:53
